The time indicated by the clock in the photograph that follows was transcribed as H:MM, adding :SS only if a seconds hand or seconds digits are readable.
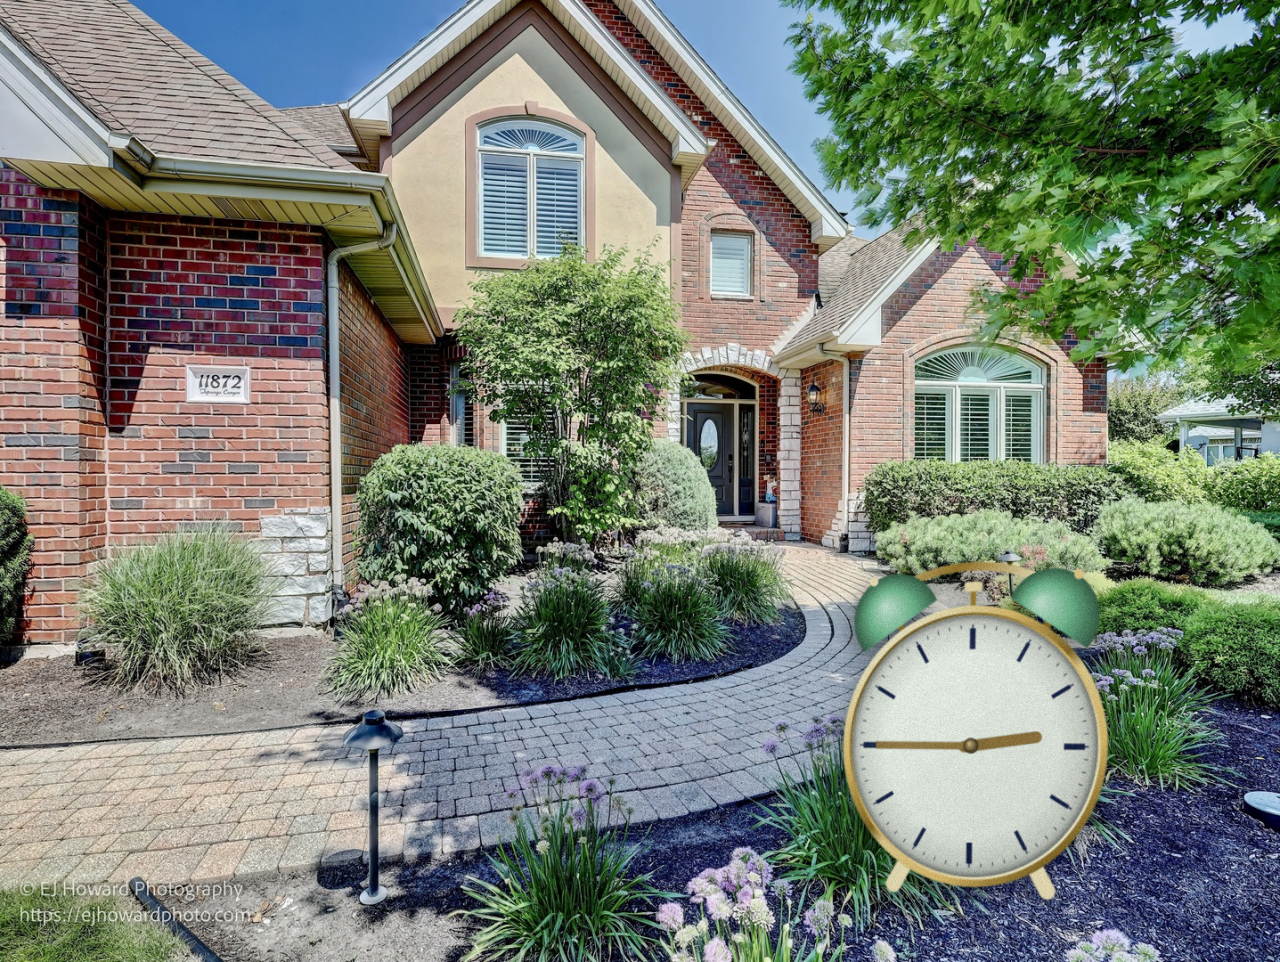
2:45
